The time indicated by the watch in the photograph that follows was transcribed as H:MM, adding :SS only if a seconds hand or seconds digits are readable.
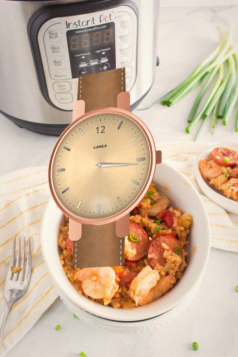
3:16
